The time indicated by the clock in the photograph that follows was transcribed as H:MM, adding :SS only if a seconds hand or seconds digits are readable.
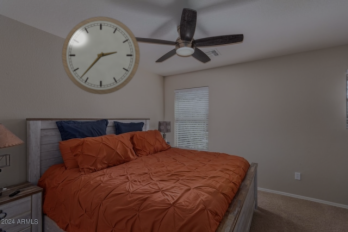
2:37
